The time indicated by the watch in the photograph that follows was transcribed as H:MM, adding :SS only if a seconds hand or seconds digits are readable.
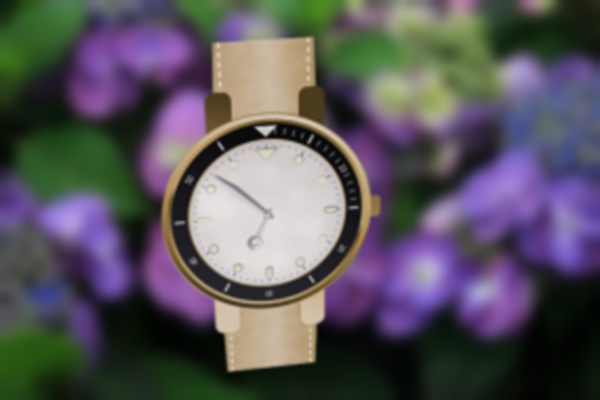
6:52
